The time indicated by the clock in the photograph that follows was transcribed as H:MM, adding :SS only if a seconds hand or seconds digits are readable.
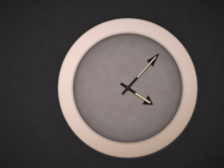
4:07
